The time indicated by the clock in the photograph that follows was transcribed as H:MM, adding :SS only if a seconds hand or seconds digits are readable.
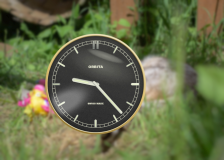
9:23
